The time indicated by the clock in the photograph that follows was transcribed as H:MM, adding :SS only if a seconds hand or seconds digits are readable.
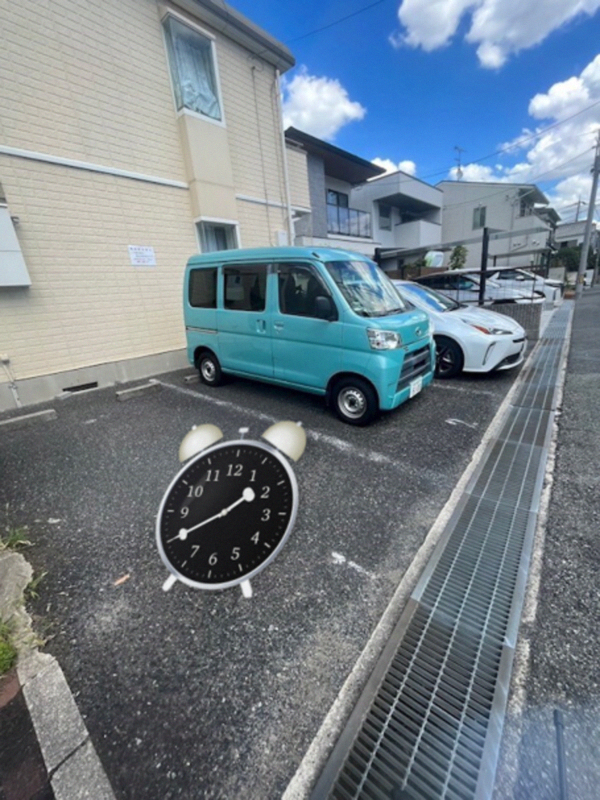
1:40
